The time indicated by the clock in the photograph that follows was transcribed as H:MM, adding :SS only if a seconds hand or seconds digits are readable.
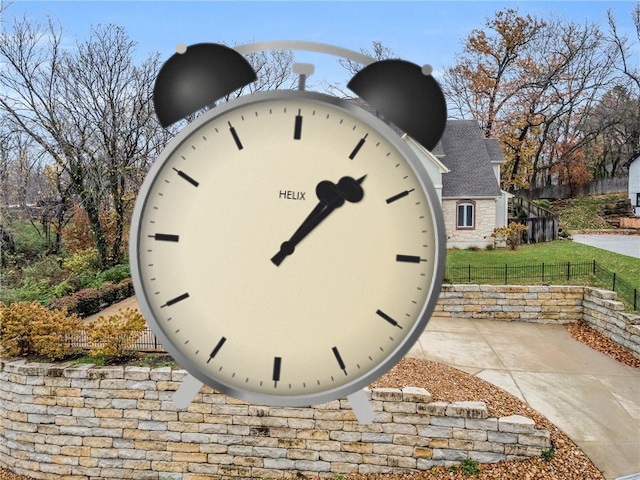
1:07
